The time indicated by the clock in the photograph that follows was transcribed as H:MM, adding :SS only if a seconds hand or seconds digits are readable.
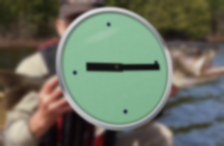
9:16
